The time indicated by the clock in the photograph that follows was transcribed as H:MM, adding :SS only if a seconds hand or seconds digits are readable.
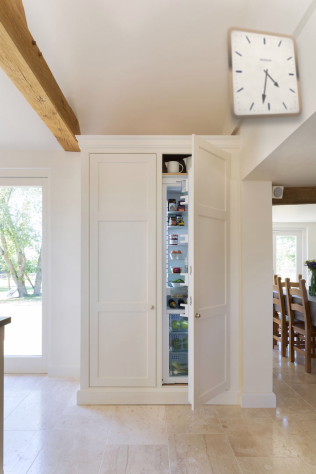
4:32
